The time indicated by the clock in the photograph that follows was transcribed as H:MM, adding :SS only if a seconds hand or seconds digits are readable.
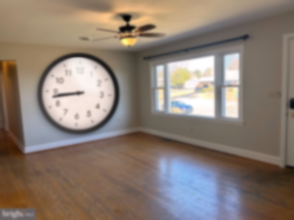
8:43
